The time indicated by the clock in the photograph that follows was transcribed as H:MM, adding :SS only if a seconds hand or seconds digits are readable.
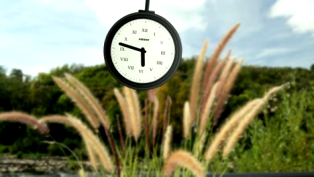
5:47
